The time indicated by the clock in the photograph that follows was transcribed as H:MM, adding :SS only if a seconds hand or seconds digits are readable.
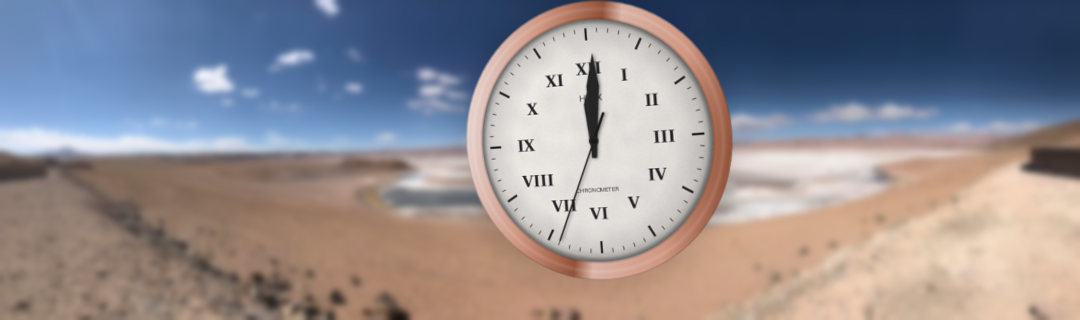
12:00:34
